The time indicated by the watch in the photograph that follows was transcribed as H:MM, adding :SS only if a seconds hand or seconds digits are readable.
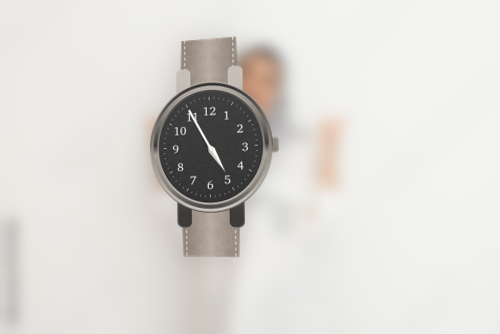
4:55
